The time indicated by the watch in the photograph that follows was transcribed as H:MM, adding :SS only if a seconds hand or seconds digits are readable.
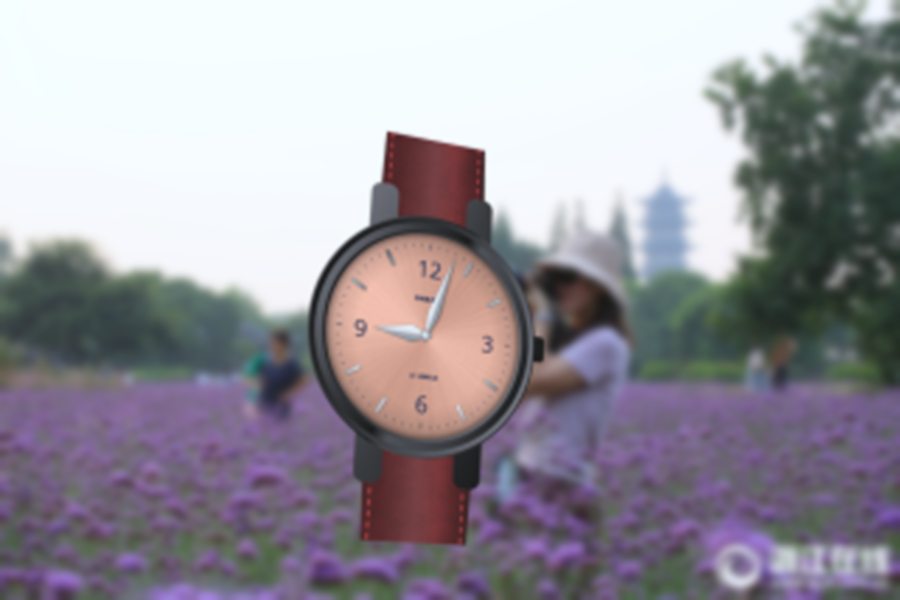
9:03
